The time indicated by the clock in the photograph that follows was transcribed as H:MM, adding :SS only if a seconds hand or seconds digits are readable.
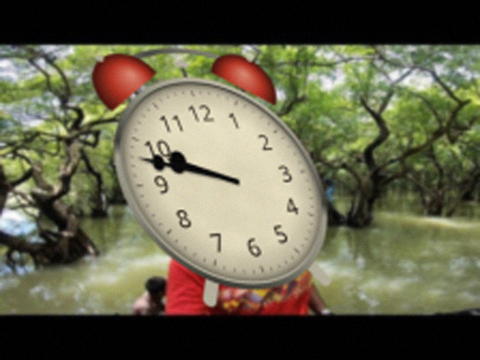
9:48
